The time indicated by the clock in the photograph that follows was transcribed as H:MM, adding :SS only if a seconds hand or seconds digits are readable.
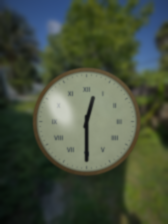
12:30
